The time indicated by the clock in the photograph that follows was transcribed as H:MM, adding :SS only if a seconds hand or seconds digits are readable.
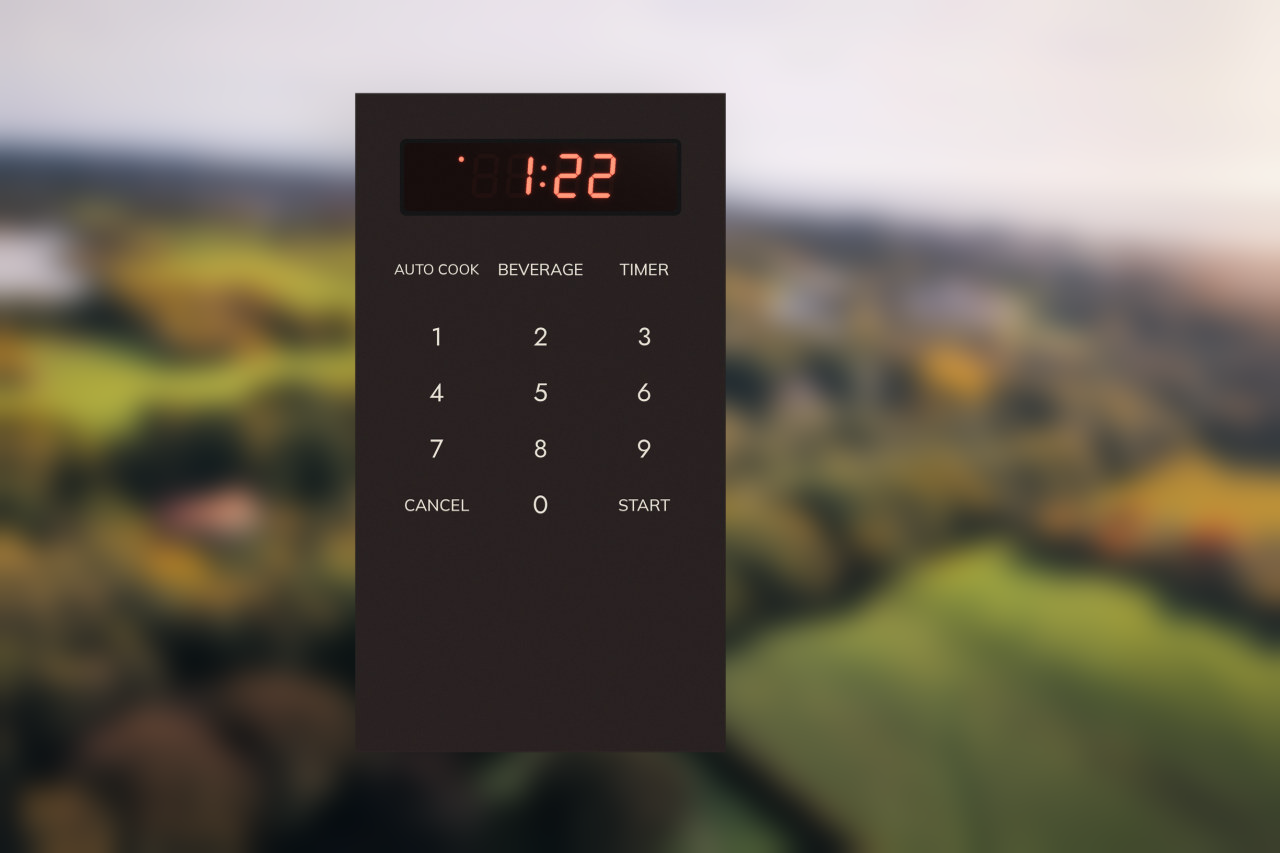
1:22
